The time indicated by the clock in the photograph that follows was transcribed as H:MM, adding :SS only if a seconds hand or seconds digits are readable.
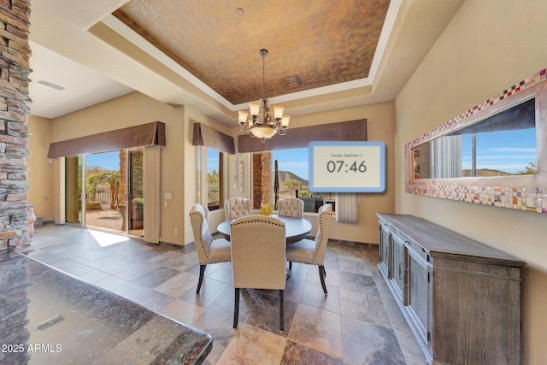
7:46
